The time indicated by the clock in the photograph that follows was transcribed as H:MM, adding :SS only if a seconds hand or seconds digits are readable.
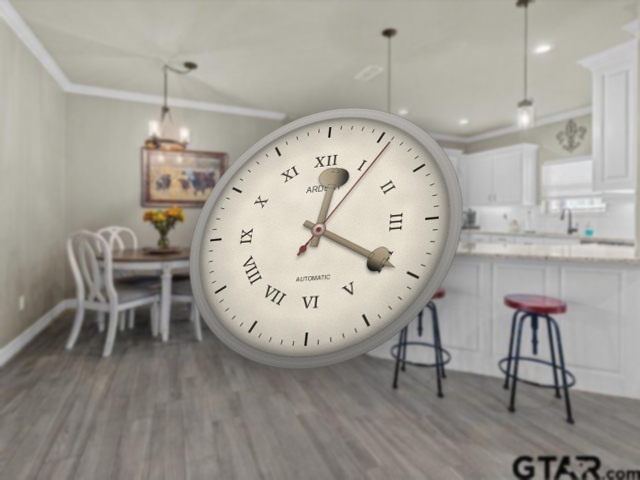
12:20:06
